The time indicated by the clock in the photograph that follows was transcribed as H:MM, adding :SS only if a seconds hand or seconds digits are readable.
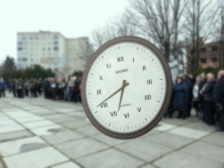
6:41
